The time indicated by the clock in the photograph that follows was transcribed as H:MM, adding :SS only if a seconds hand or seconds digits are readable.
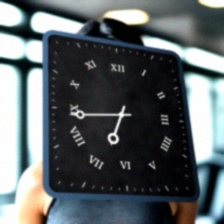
6:44
